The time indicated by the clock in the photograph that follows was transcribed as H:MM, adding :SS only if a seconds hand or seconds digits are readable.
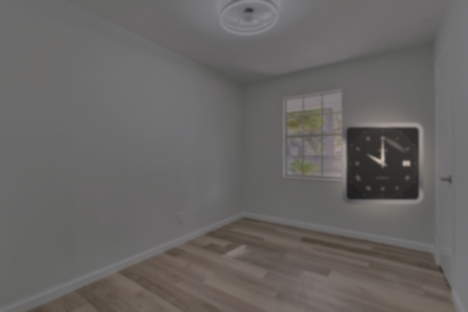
10:00
